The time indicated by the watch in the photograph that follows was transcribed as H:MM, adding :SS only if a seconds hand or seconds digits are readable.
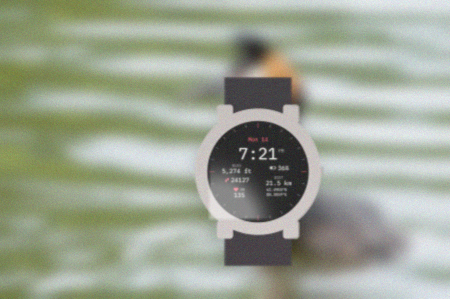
7:21
